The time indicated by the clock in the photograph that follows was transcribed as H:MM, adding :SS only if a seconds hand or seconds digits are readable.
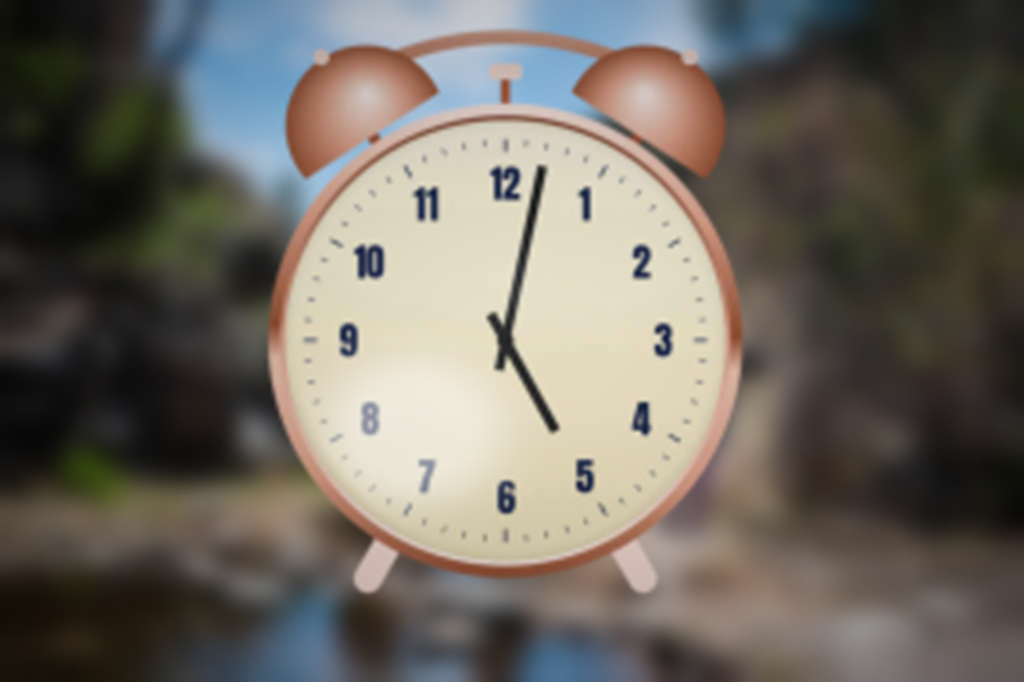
5:02
